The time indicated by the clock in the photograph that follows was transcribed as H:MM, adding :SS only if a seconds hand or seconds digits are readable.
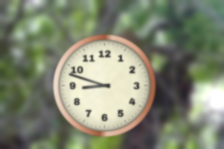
8:48
